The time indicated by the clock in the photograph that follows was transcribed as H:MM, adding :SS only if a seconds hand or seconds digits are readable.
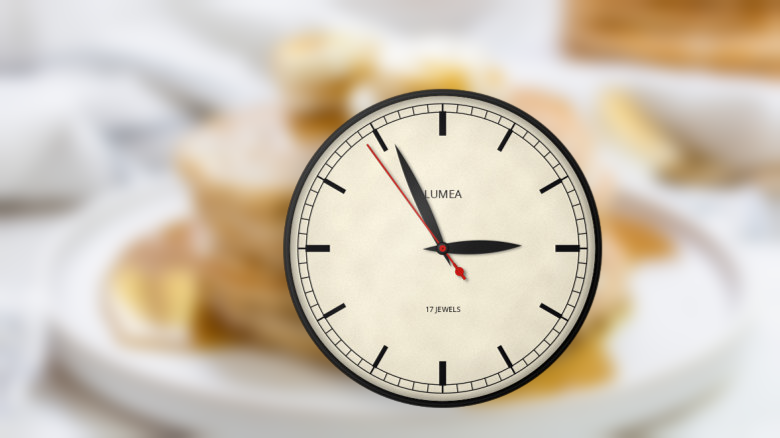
2:55:54
